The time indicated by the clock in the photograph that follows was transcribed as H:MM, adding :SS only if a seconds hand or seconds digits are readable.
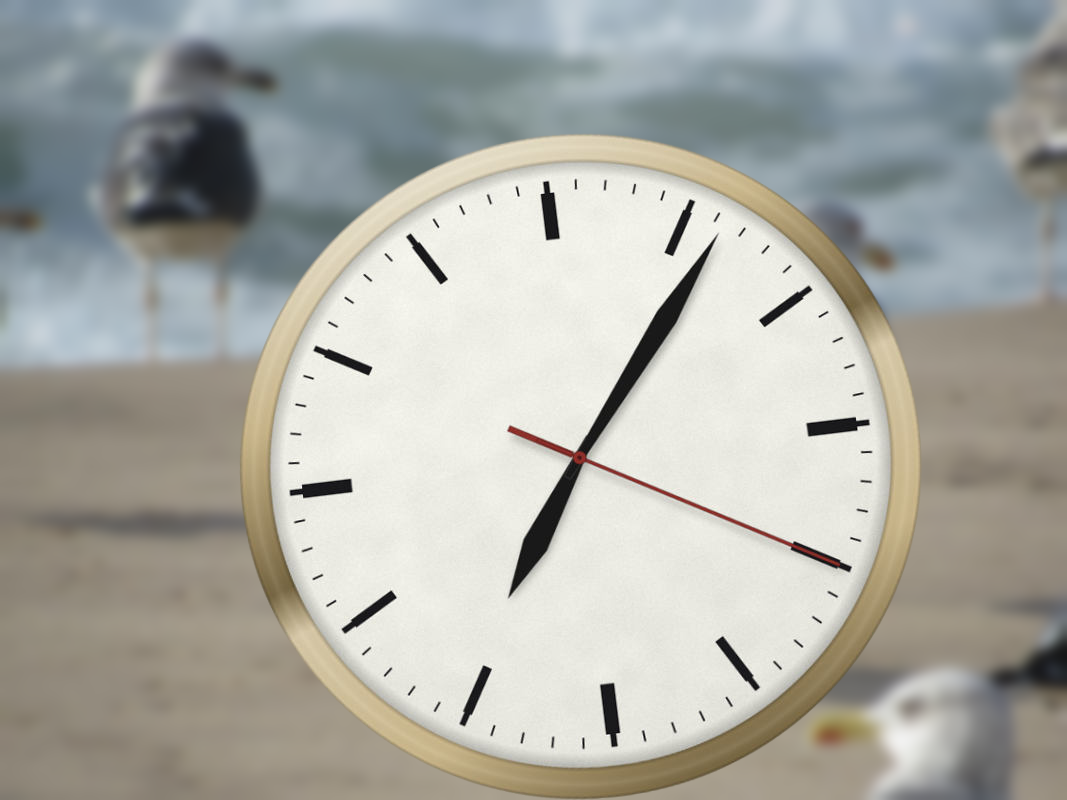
7:06:20
